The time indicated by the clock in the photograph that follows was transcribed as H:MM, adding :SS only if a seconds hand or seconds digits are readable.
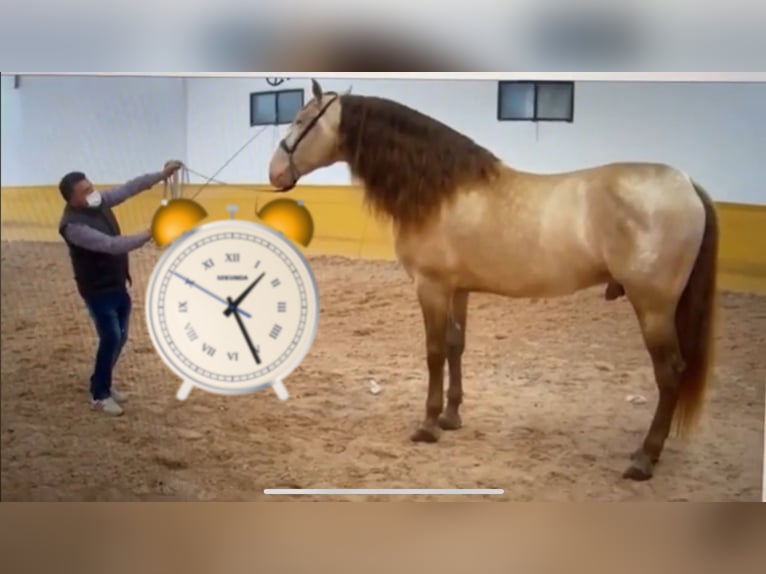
1:25:50
